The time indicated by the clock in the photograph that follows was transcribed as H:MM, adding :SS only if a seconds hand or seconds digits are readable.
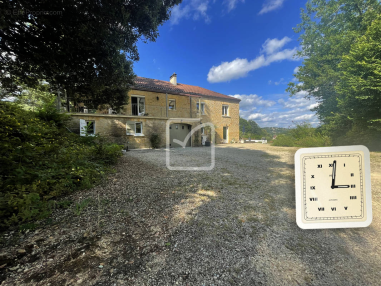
3:01
